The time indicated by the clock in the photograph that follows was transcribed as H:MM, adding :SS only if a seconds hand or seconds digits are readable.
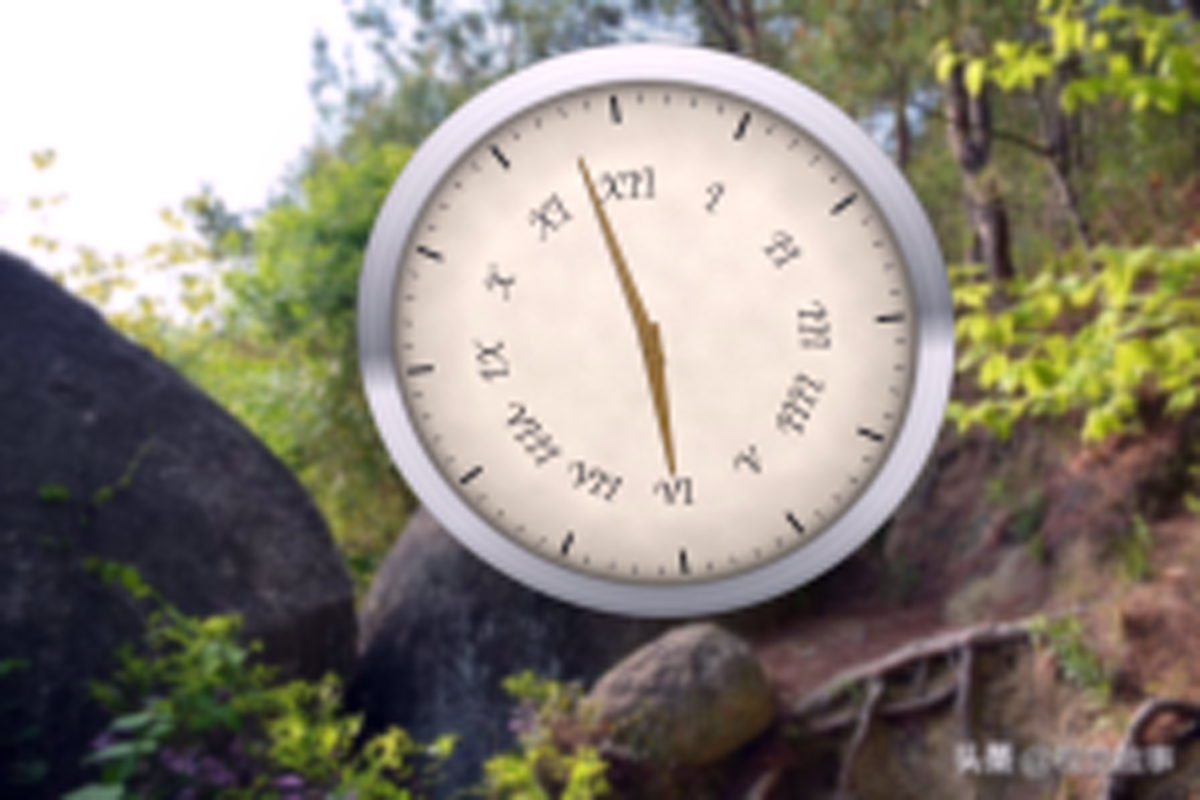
5:58
